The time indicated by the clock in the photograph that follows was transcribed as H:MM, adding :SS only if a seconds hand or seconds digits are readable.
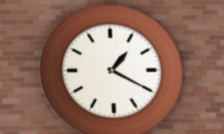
1:20
